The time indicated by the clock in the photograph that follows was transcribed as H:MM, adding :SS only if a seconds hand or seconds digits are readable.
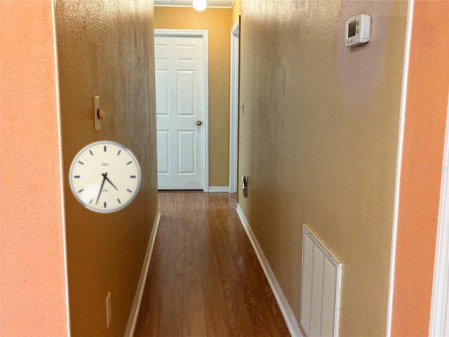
4:33
